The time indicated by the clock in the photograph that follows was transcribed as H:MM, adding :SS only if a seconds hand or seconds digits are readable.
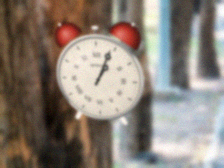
1:04
